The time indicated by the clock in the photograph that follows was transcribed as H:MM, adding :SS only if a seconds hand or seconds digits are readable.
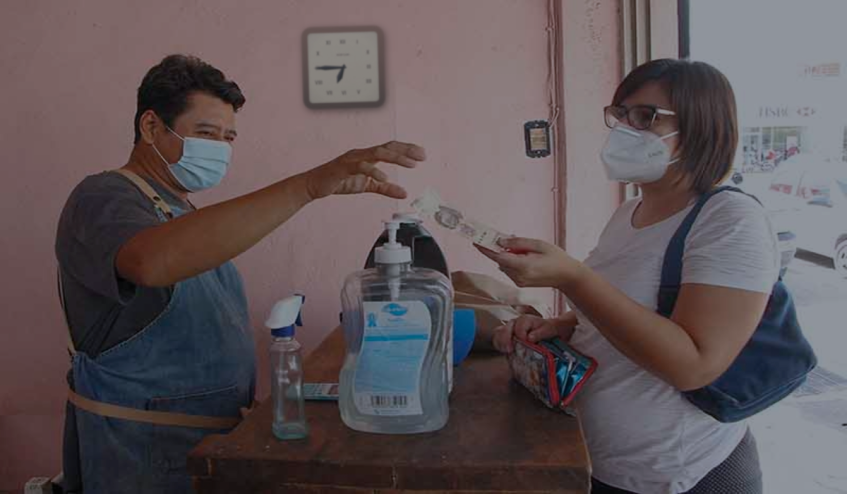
6:45
